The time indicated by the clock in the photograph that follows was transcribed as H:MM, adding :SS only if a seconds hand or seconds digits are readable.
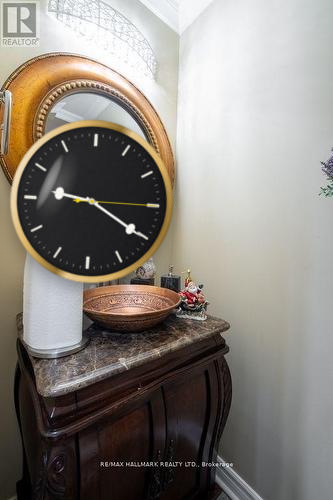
9:20:15
